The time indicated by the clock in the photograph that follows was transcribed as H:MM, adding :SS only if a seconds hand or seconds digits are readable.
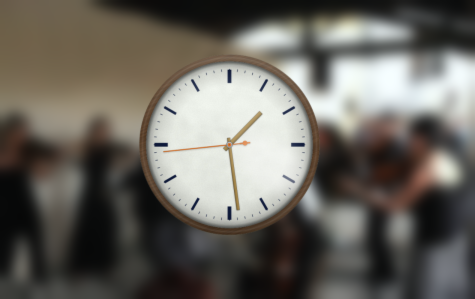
1:28:44
